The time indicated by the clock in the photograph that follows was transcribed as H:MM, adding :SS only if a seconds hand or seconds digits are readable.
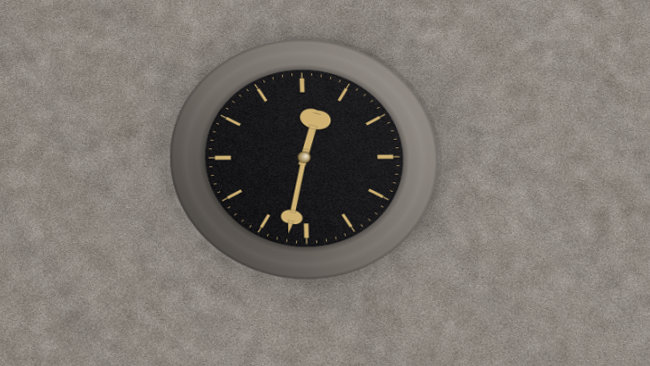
12:32
